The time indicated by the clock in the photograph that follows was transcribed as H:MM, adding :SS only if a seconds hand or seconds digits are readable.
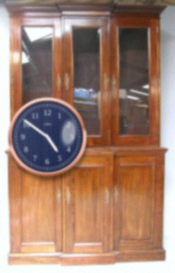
4:51
